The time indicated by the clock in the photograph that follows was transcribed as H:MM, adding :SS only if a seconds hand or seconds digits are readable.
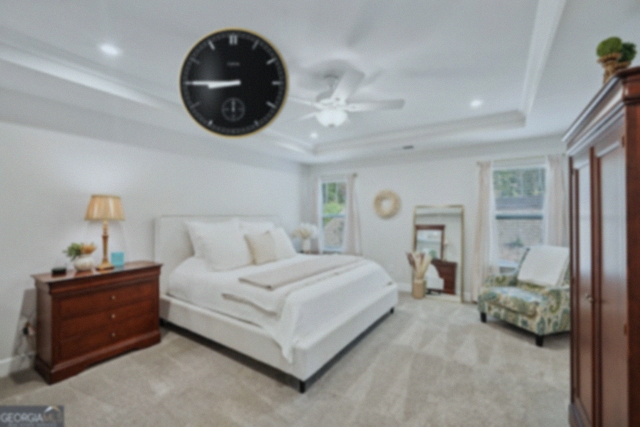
8:45
